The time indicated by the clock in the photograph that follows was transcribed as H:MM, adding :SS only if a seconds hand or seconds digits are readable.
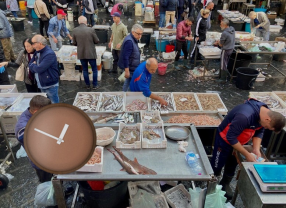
12:49
